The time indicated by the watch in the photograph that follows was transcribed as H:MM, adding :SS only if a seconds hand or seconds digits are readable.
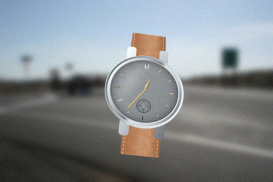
12:36
